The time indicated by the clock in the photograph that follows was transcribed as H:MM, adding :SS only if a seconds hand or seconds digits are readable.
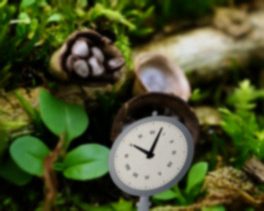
10:03
